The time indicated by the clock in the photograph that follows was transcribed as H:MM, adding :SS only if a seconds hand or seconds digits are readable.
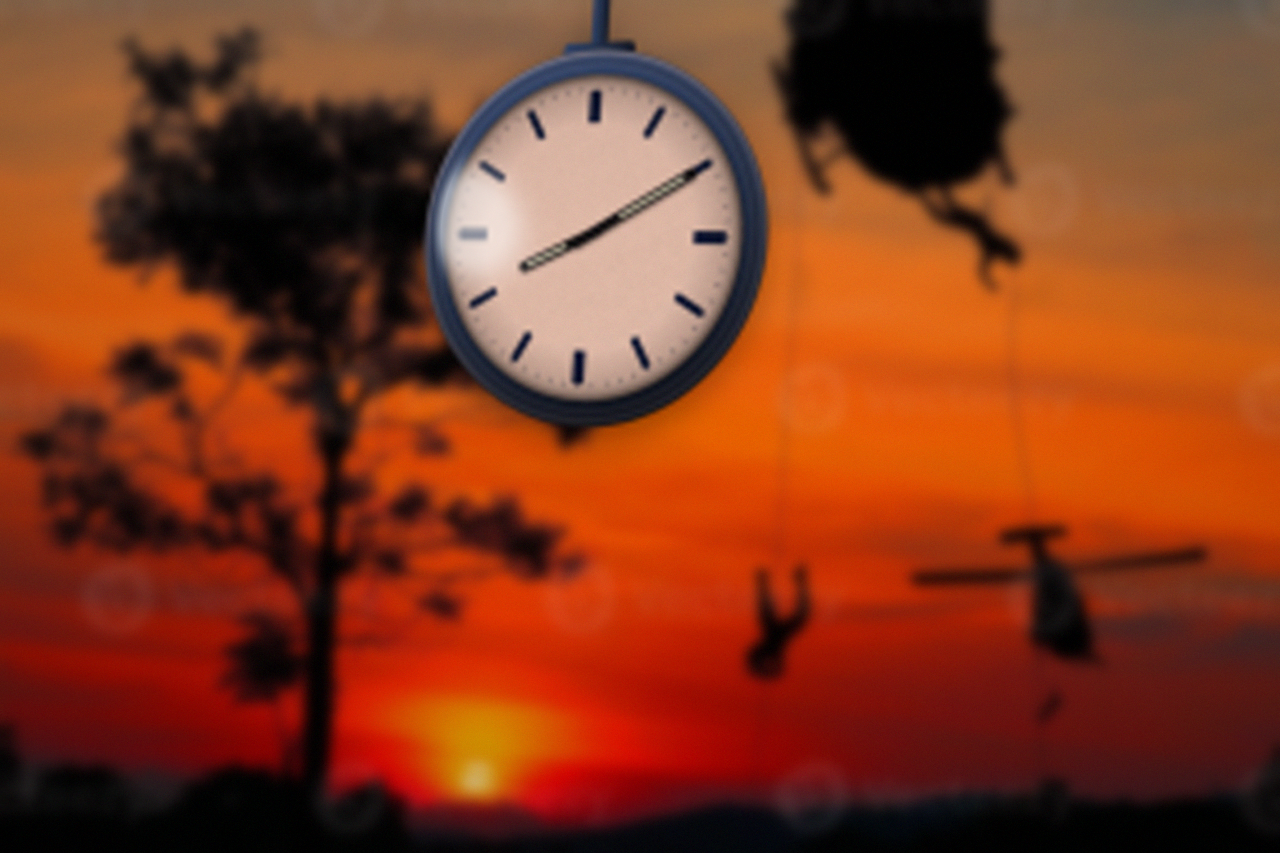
8:10
